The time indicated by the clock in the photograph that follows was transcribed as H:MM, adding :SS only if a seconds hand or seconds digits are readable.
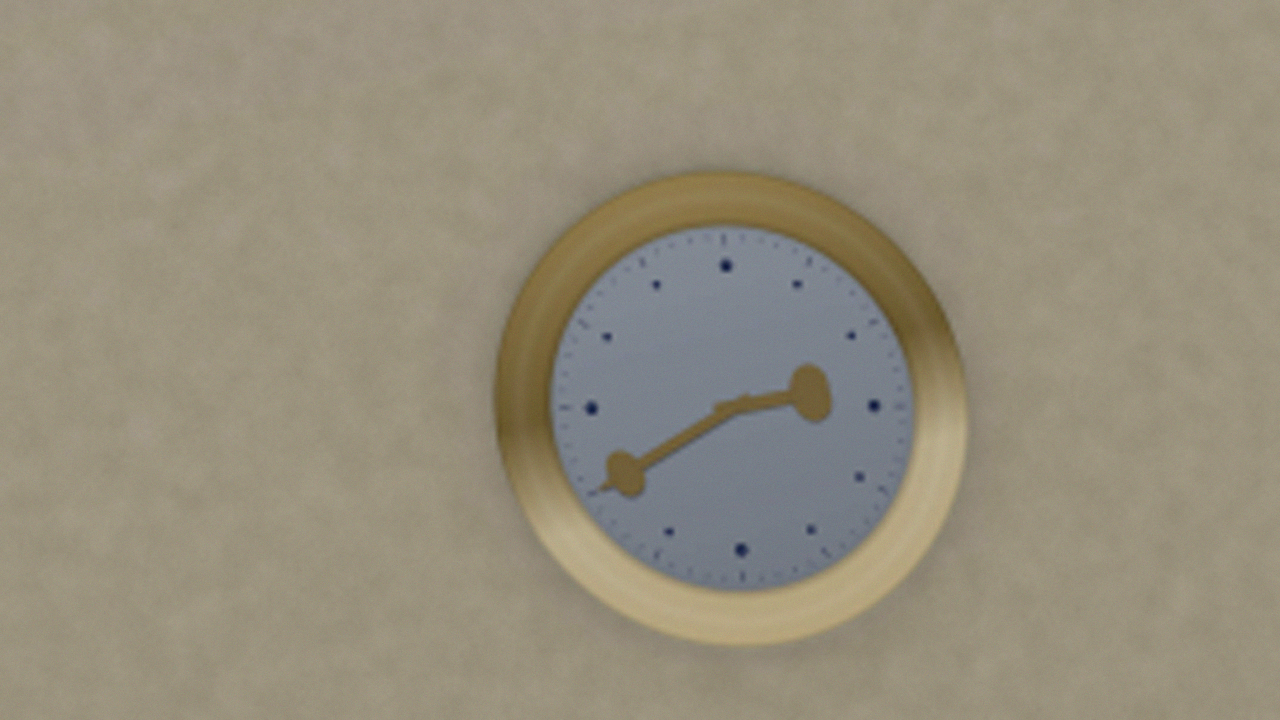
2:40
